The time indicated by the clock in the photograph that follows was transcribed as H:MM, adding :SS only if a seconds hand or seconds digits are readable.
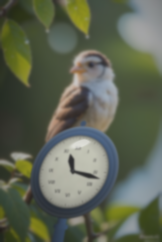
11:17
